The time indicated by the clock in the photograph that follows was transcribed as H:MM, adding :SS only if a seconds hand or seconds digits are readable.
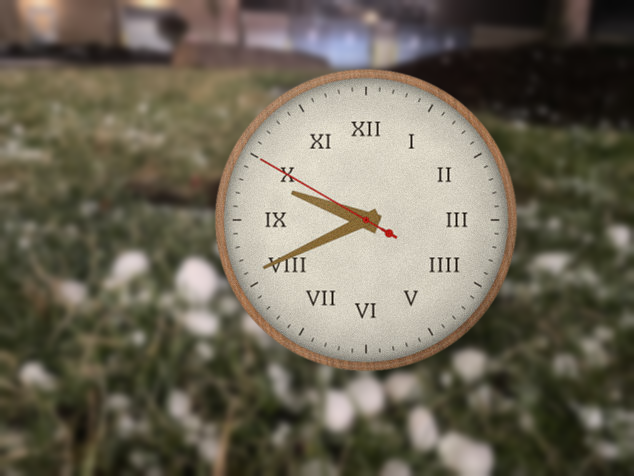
9:40:50
